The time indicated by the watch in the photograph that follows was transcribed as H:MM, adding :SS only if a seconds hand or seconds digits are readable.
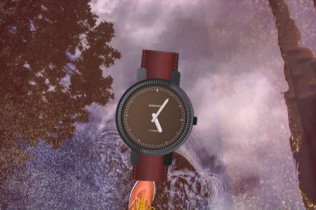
5:05
